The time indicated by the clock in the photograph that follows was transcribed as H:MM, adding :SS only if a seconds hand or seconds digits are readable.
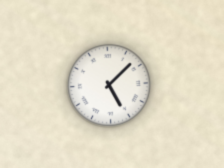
5:08
